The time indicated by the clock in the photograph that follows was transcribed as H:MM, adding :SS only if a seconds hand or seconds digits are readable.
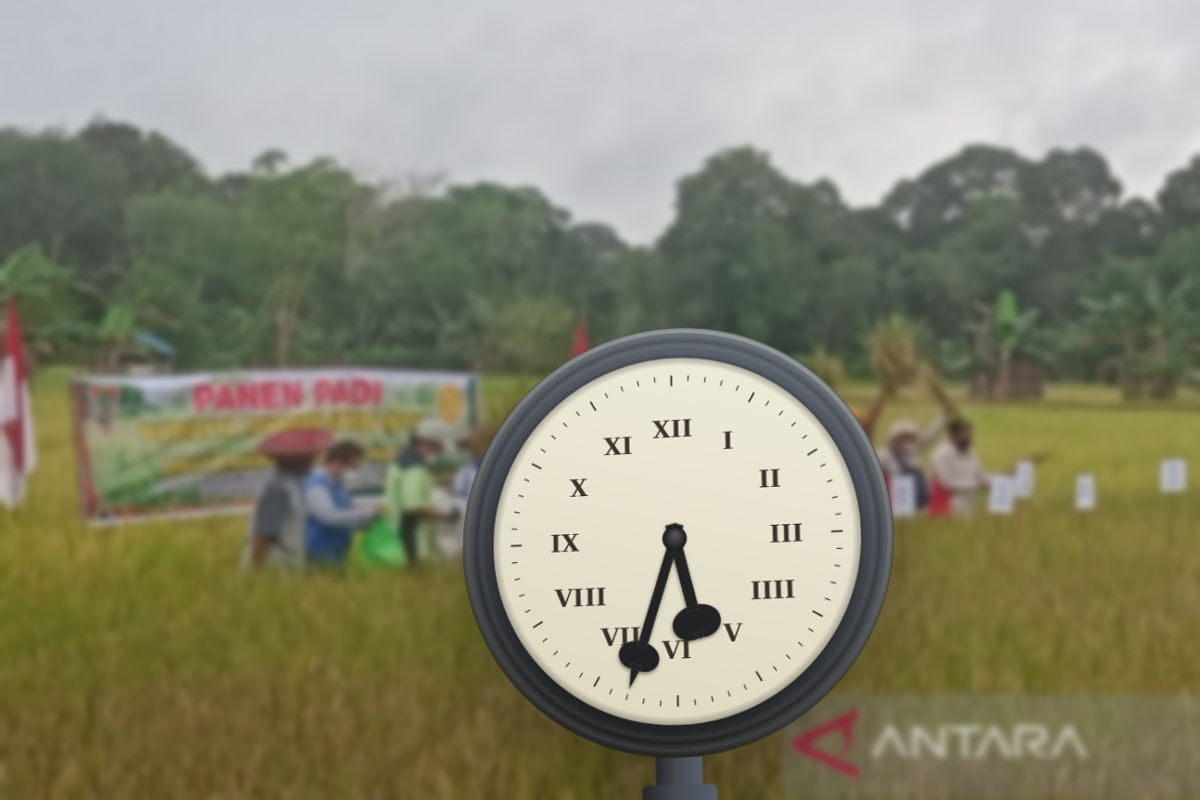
5:33
